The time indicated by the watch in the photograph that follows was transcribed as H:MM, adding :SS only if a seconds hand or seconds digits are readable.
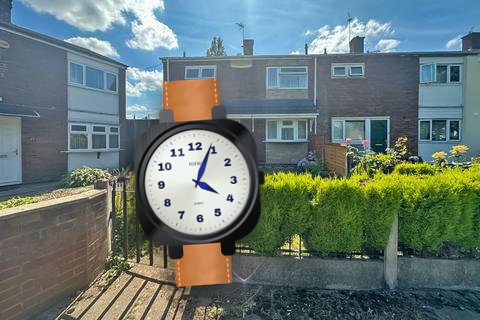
4:04
